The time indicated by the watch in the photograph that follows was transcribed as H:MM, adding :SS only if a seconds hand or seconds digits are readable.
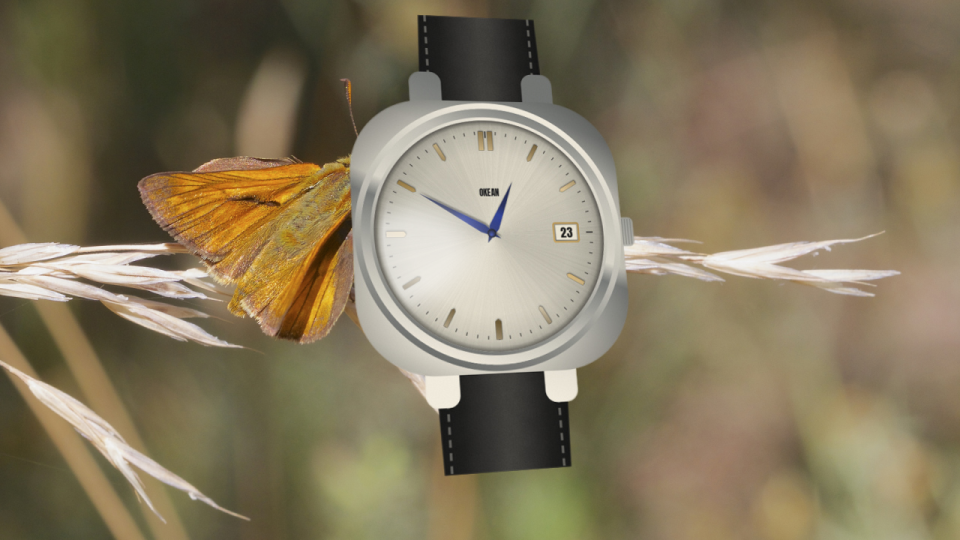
12:50
